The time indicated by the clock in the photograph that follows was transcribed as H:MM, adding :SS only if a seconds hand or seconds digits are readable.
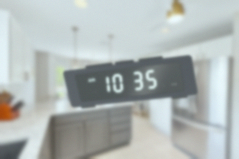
10:35
